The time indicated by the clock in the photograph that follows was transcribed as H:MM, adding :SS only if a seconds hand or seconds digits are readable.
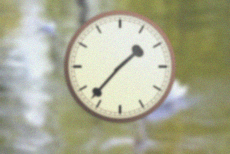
1:37
